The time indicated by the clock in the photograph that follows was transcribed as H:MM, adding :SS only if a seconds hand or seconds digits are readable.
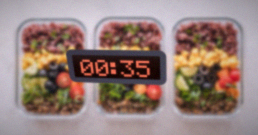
0:35
